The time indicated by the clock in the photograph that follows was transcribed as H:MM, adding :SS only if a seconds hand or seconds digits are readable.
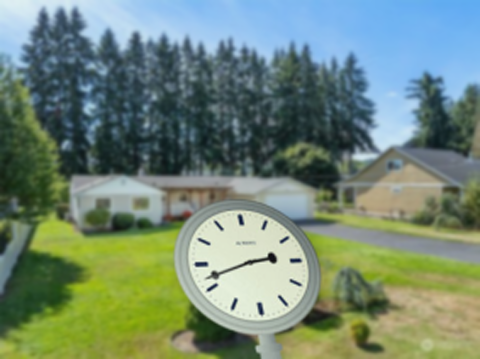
2:42
